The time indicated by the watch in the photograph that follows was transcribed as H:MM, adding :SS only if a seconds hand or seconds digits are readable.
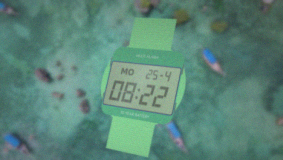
8:22
